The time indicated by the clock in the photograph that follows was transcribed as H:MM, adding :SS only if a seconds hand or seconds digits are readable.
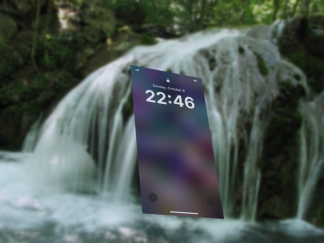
22:46
